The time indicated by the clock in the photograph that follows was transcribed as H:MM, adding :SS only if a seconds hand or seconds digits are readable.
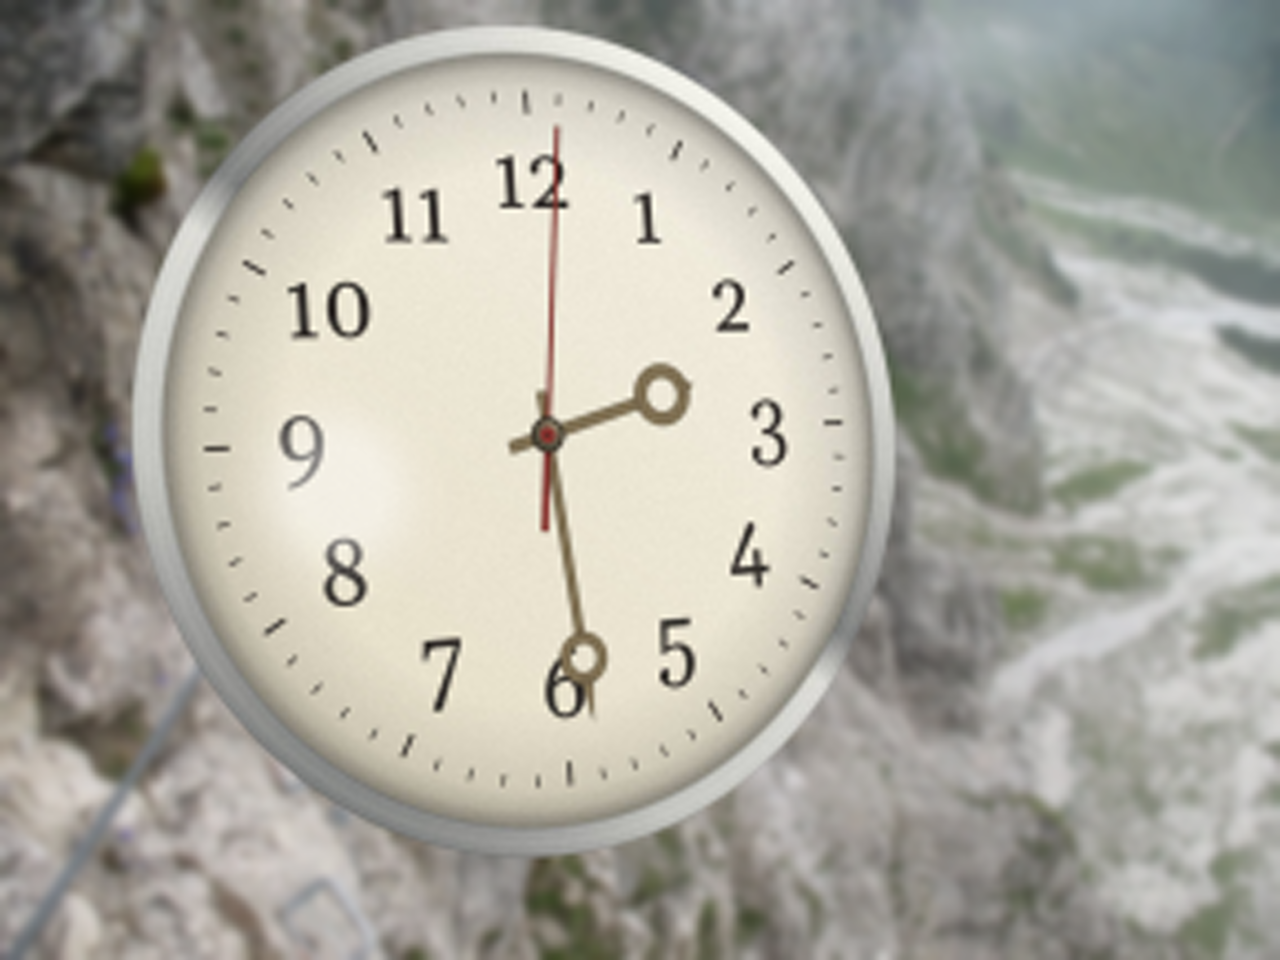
2:29:01
